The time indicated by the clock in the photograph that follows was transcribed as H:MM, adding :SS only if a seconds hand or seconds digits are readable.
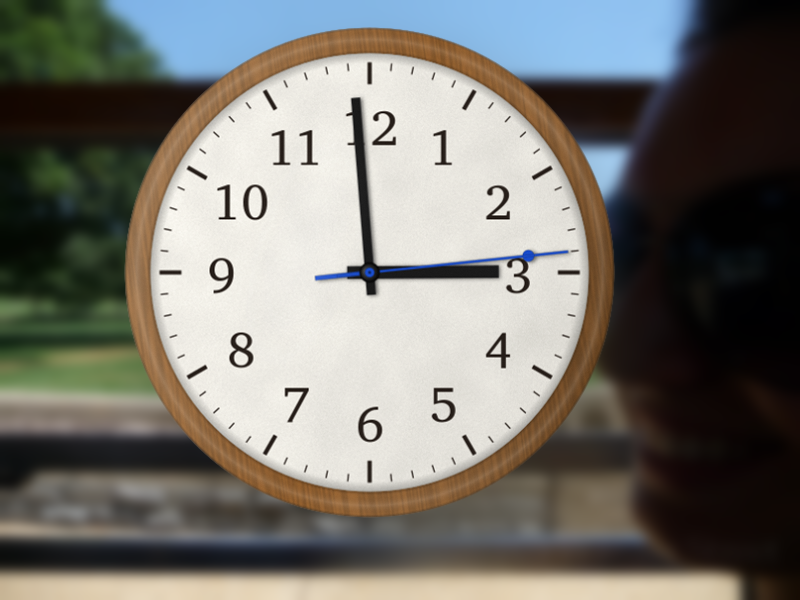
2:59:14
